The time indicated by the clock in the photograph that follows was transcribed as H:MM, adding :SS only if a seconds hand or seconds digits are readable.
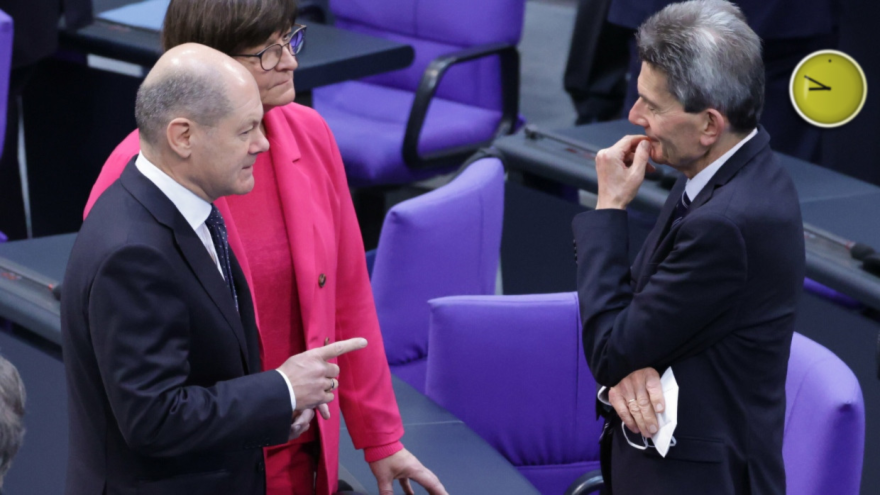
8:49
